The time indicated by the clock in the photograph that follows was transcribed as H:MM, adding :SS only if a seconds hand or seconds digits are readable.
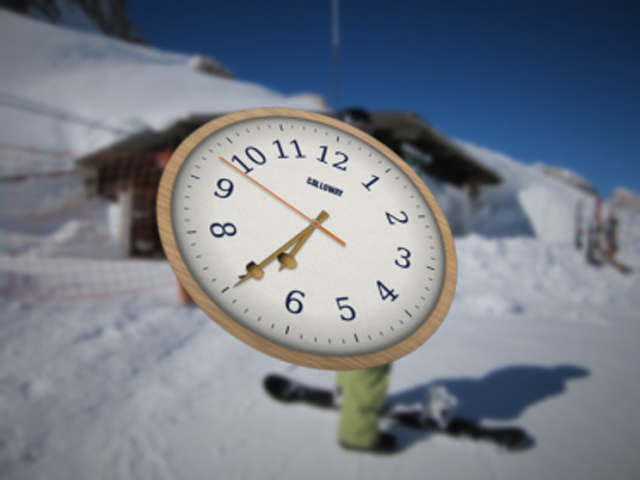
6:34:48
